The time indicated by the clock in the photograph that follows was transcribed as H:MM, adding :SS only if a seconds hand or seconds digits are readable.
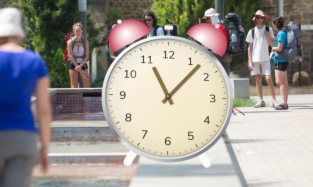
11:07
